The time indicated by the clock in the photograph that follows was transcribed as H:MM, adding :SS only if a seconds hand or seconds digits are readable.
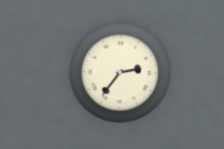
2:36
